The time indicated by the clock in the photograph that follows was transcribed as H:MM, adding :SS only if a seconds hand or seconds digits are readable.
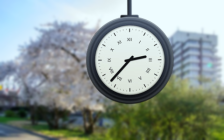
2:37
